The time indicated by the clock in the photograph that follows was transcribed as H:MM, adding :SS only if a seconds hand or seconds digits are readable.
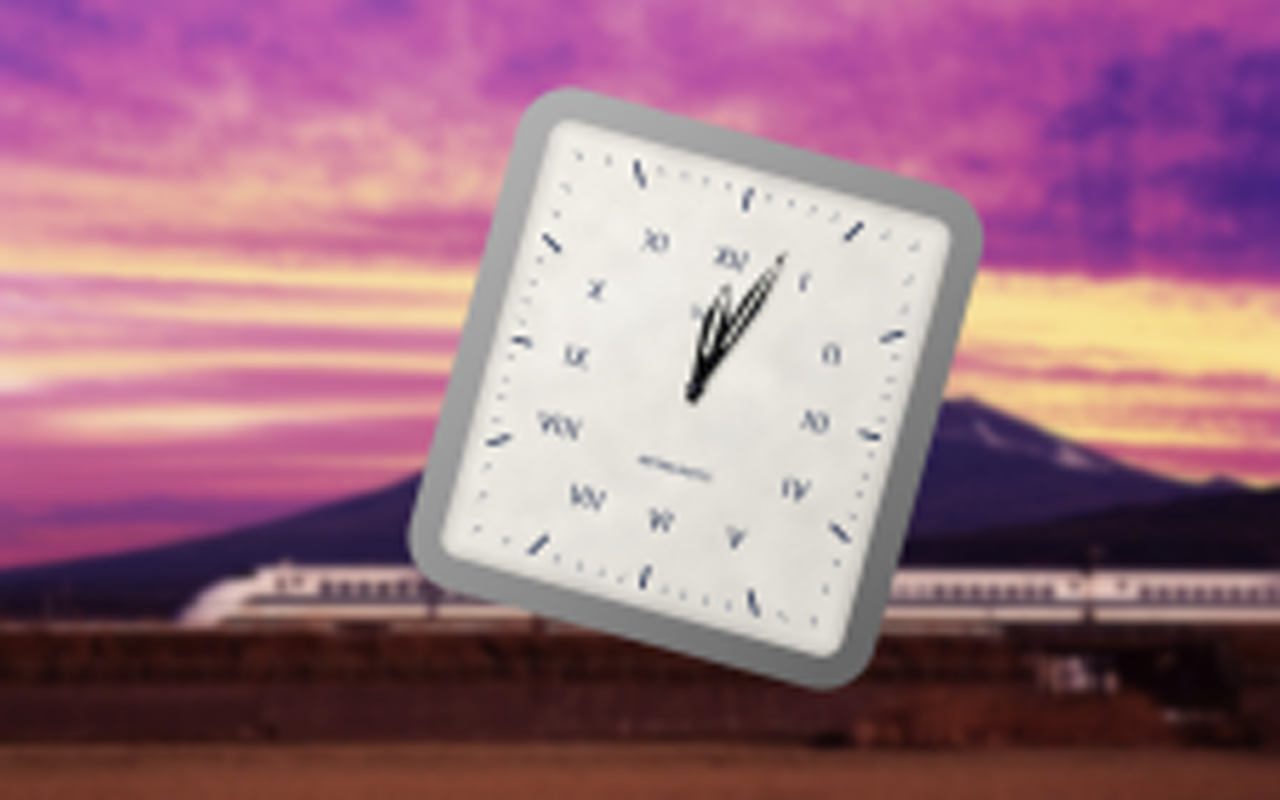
12:03
